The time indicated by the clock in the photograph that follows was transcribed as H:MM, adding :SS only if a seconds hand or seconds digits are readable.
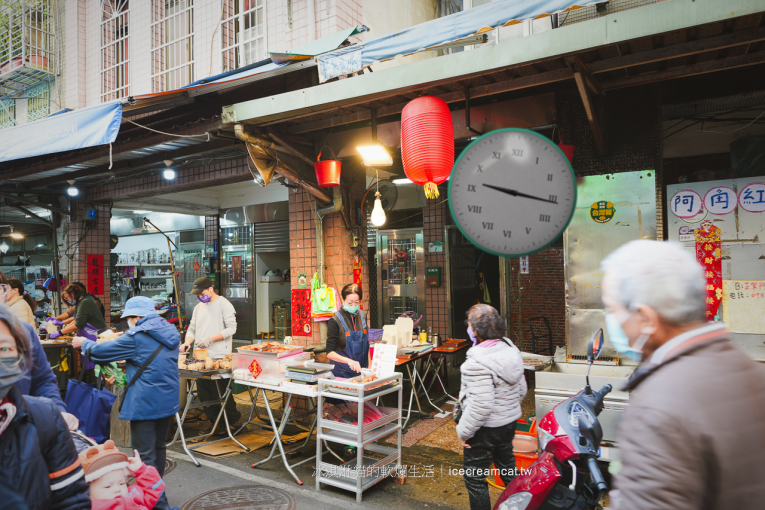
9:16
